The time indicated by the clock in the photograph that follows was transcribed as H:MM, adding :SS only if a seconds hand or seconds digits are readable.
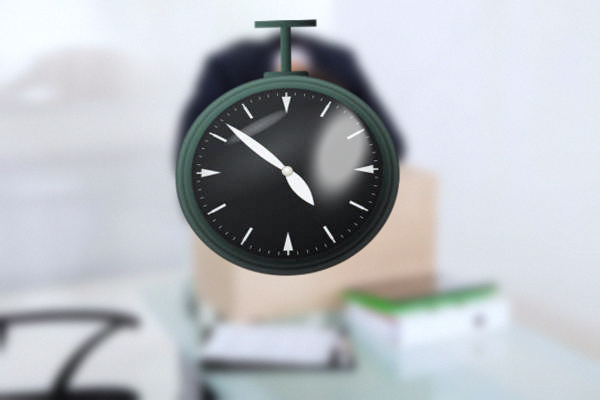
4:52
